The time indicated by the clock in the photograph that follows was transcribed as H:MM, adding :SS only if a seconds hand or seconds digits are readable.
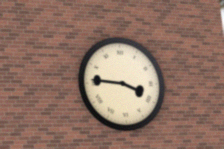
3:46
